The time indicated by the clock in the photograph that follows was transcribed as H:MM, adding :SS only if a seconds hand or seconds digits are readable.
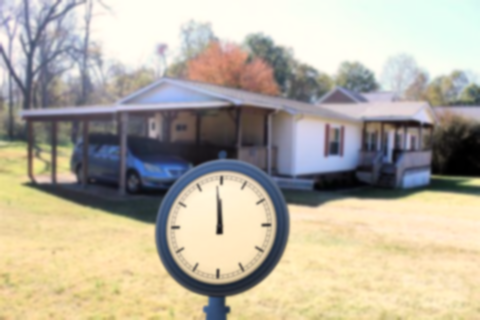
11:59
